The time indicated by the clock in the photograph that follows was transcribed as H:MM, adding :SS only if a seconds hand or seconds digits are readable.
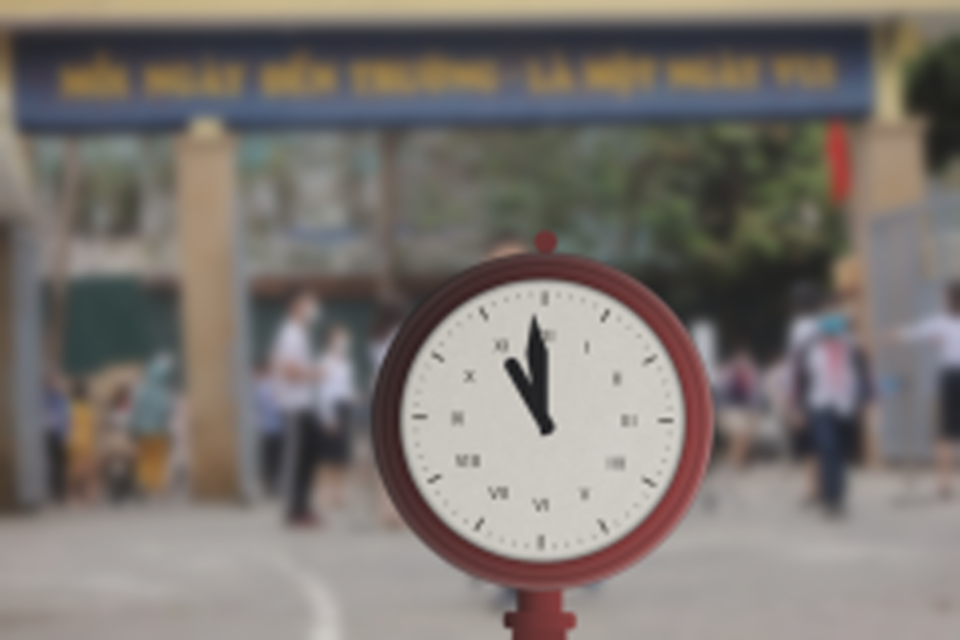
10:59
